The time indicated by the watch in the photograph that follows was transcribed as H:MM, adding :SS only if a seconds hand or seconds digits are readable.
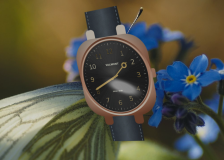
1:41
